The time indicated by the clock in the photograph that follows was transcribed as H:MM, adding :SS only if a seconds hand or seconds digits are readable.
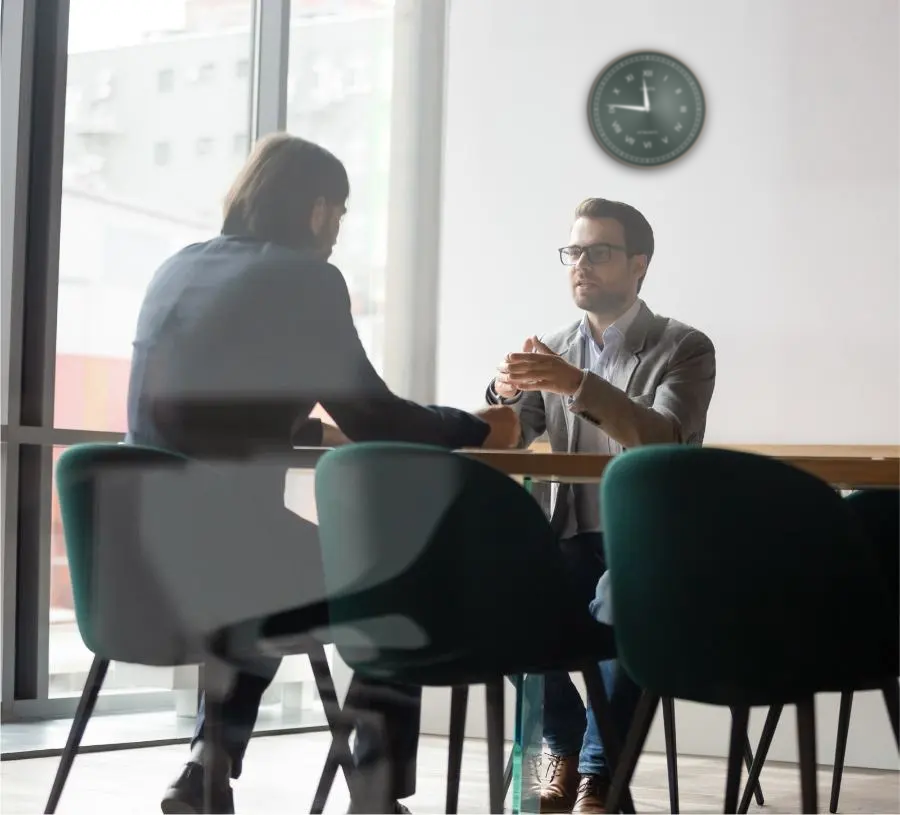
11:46
